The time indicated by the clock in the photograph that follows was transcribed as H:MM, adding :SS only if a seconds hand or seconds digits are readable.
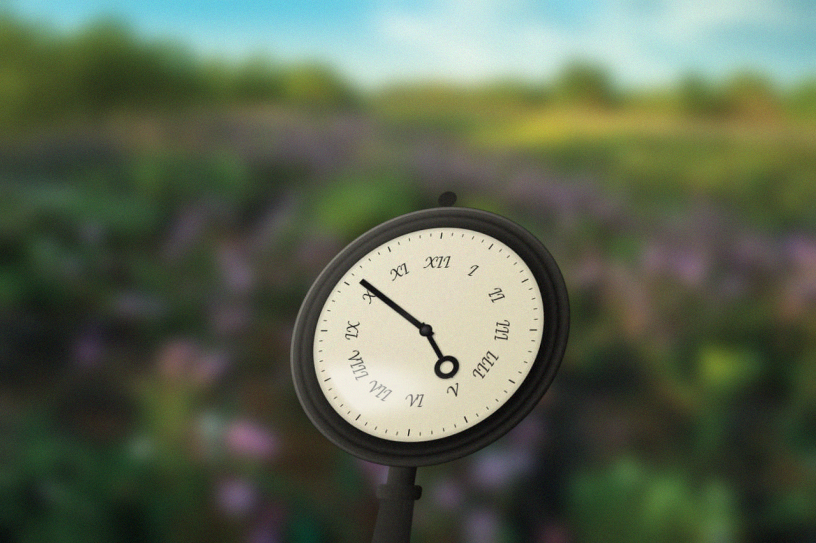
4:51
